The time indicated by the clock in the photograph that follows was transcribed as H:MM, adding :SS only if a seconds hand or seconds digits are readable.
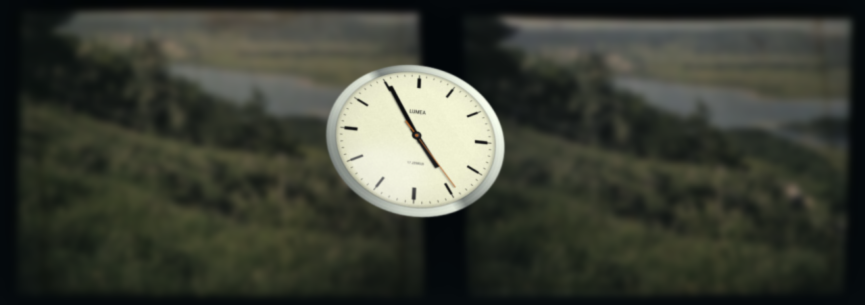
4:55:24
